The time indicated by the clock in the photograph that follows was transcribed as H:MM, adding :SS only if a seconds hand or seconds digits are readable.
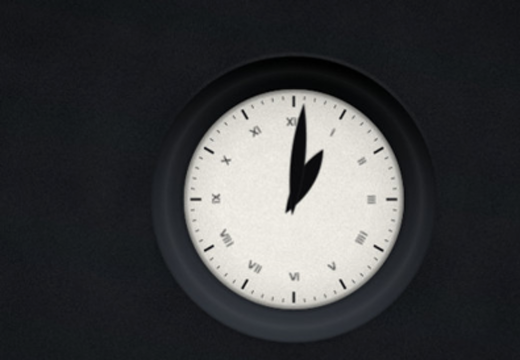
1:01
